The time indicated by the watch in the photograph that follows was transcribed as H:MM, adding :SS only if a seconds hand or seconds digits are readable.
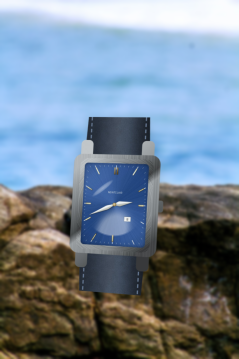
2:41
